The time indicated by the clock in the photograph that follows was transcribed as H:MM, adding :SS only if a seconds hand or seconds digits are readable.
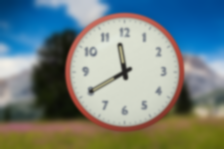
11:40
